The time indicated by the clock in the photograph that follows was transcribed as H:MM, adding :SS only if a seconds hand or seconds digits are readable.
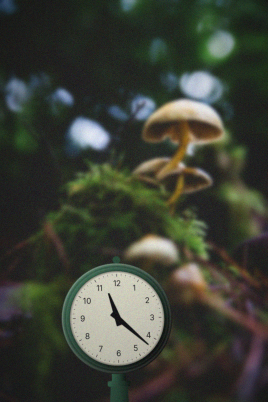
11:22
